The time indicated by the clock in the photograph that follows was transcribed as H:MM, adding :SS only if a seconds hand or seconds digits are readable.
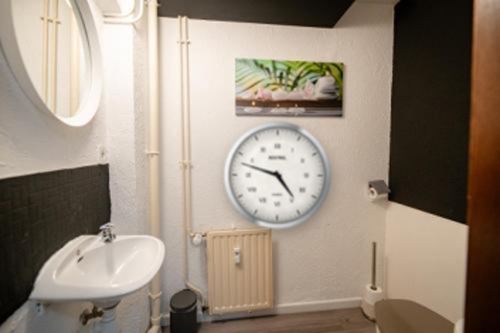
4:48
